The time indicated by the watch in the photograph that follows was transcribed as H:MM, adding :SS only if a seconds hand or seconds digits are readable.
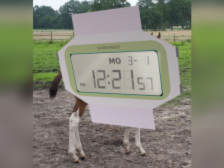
12:21:57
